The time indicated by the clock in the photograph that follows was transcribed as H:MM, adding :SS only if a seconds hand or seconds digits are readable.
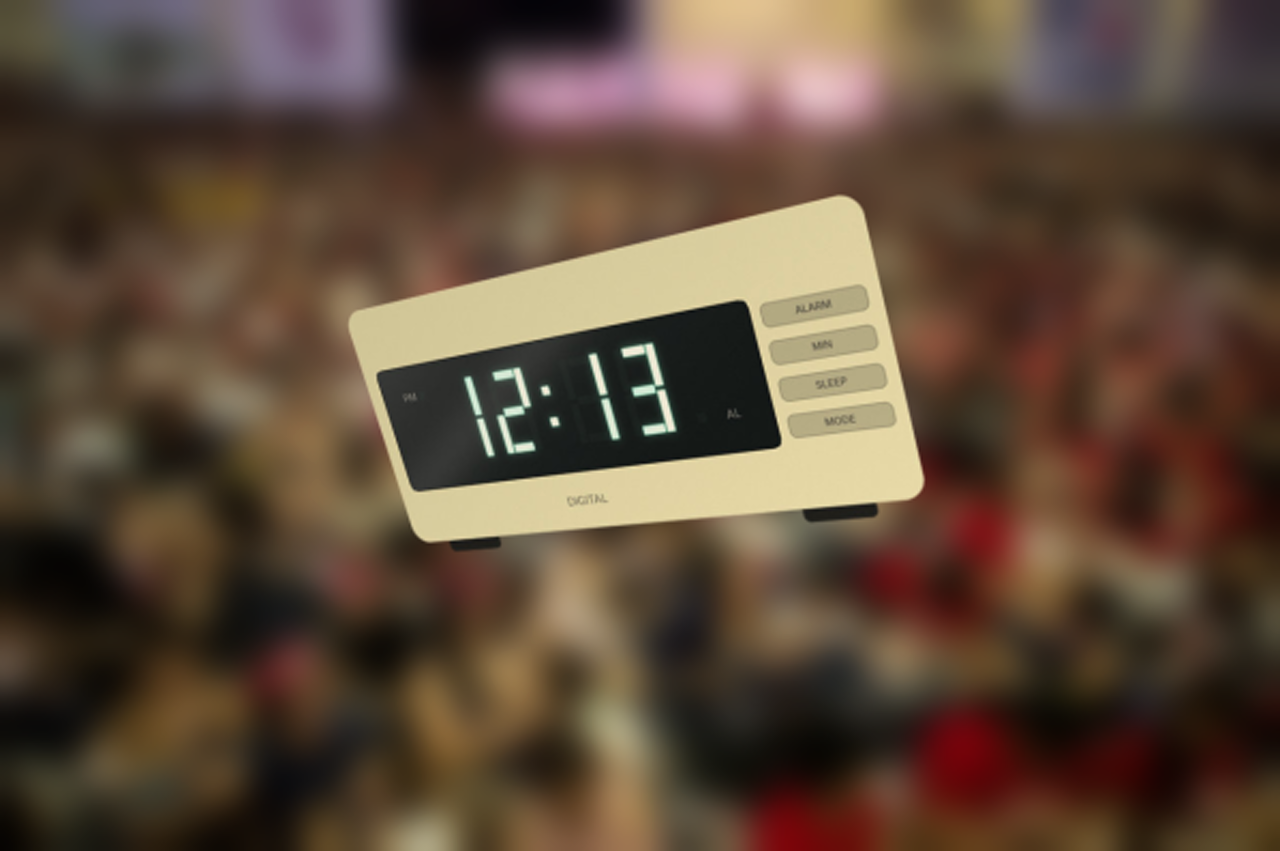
12:13
